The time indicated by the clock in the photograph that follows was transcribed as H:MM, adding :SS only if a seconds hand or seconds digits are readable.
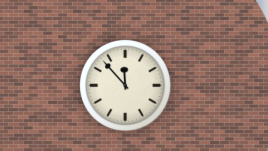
11:53
